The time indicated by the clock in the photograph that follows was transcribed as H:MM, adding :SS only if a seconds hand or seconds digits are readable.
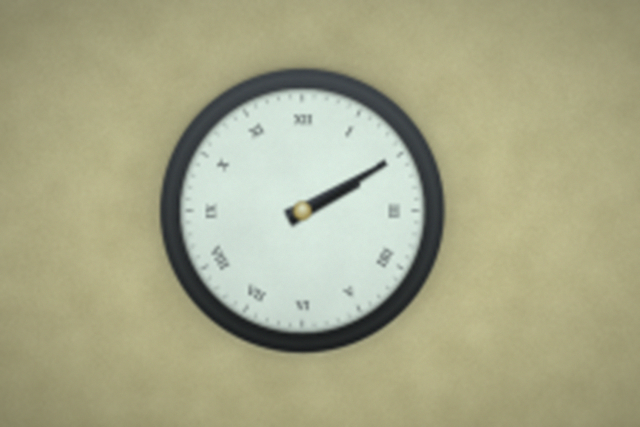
2:10
